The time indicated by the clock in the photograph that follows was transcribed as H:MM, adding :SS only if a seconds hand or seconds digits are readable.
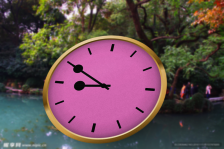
8:50
